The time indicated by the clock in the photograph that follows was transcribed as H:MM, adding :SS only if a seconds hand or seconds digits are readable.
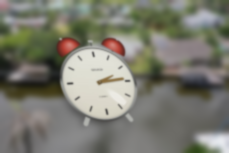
2:14
